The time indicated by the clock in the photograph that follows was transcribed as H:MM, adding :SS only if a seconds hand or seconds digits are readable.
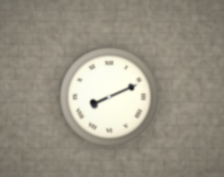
8:11
